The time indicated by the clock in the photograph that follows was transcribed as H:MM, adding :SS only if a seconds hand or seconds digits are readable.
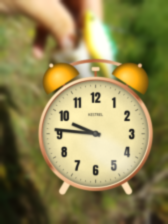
9:46
